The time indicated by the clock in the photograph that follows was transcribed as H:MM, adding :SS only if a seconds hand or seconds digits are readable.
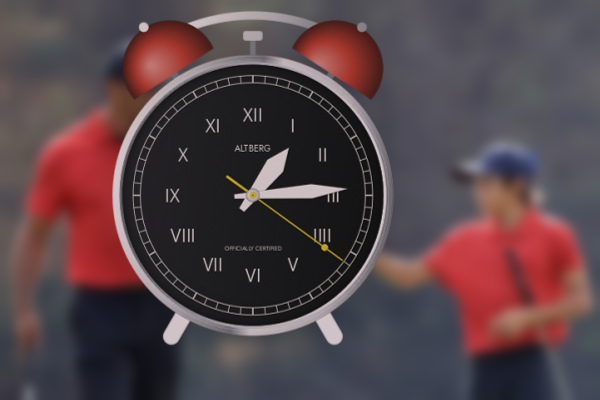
1:14:21
